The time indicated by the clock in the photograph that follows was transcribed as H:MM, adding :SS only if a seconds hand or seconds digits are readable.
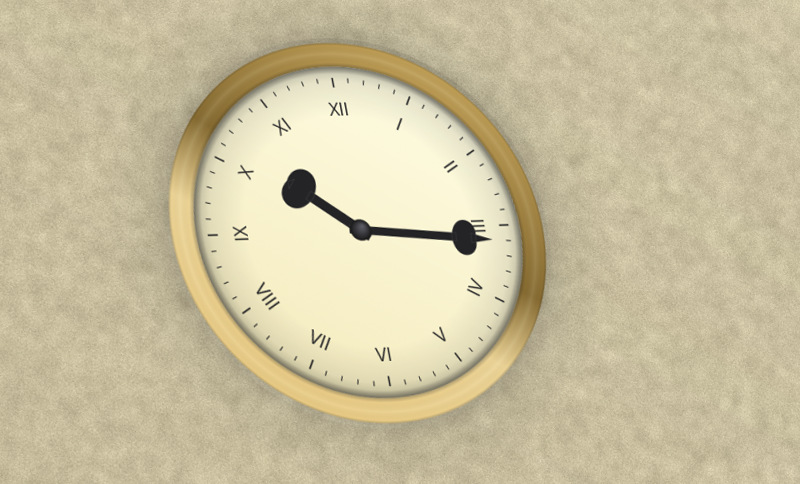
10:16
